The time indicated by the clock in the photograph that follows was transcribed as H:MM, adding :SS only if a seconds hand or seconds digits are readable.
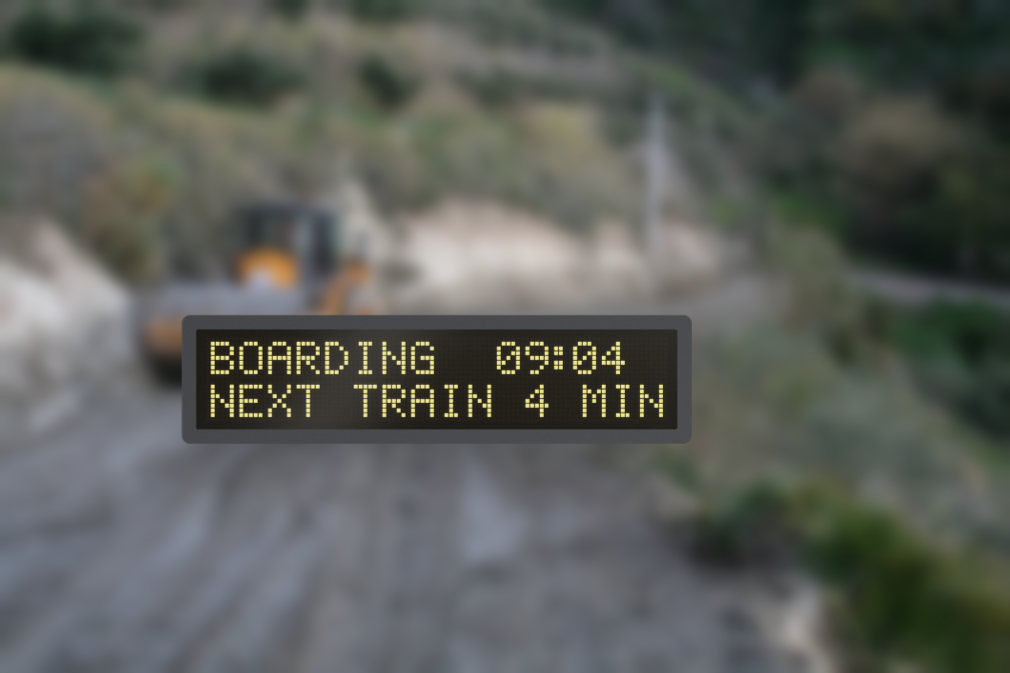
9:04
